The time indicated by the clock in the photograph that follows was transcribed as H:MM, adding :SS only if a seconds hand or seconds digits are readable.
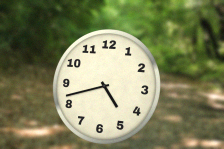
4:42
